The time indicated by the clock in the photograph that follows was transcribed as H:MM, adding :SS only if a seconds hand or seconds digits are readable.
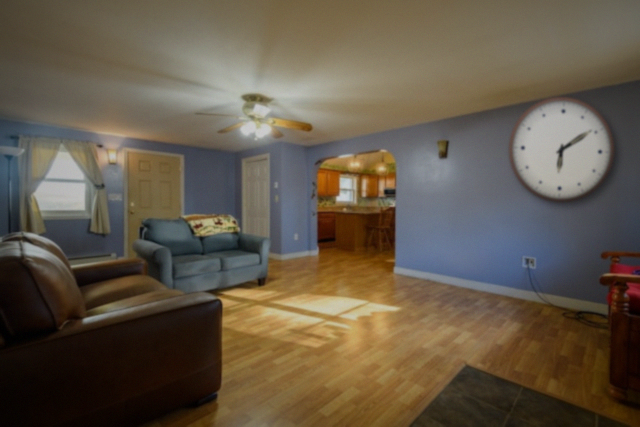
6:09
